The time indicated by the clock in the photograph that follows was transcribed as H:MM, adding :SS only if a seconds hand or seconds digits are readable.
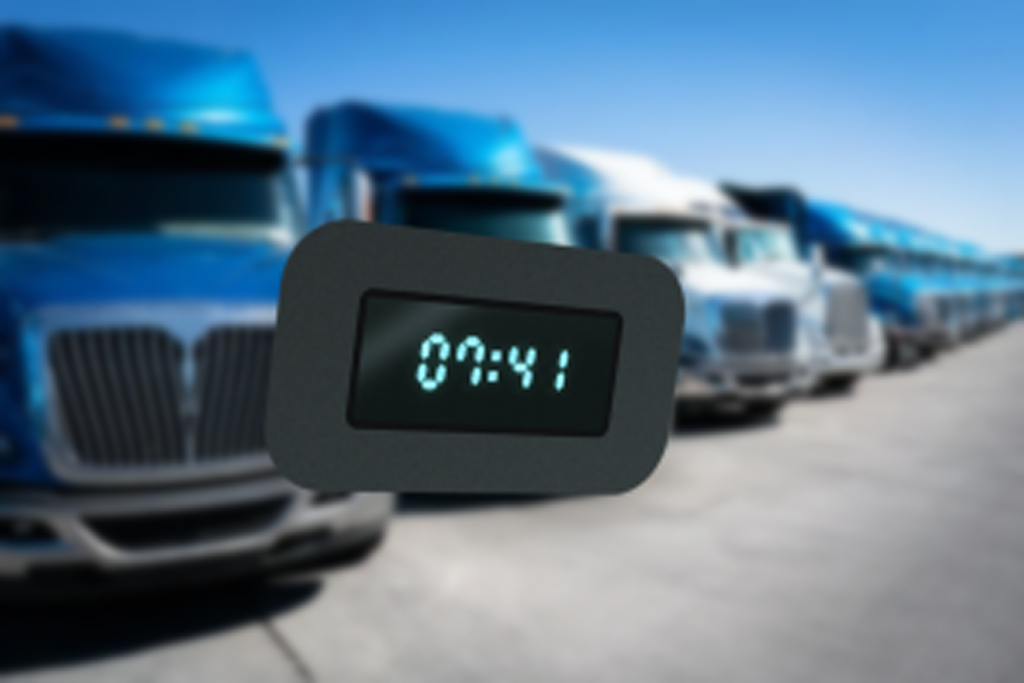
7:41
